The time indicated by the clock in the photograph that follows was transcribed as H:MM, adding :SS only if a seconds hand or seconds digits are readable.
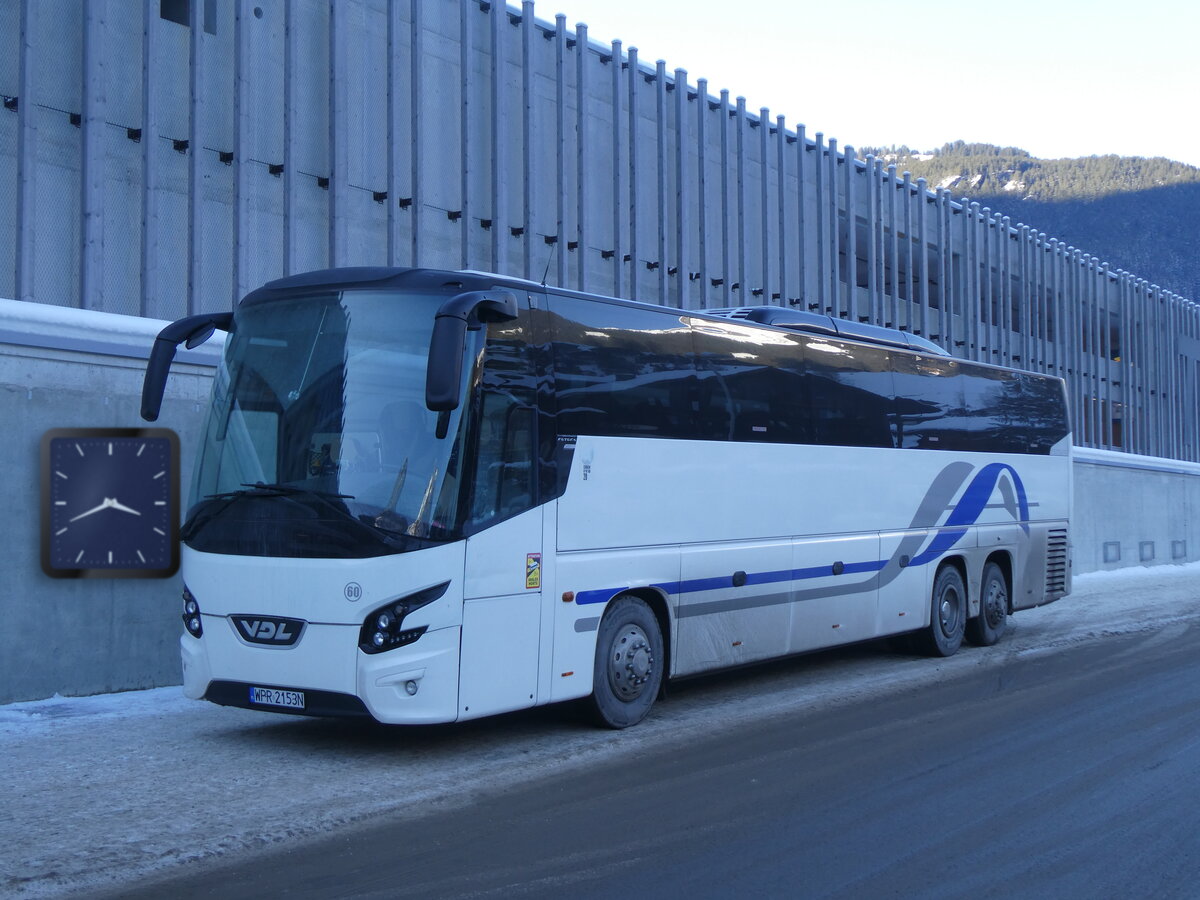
3:41
